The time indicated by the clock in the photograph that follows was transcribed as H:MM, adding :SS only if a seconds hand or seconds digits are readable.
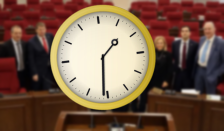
1:31
